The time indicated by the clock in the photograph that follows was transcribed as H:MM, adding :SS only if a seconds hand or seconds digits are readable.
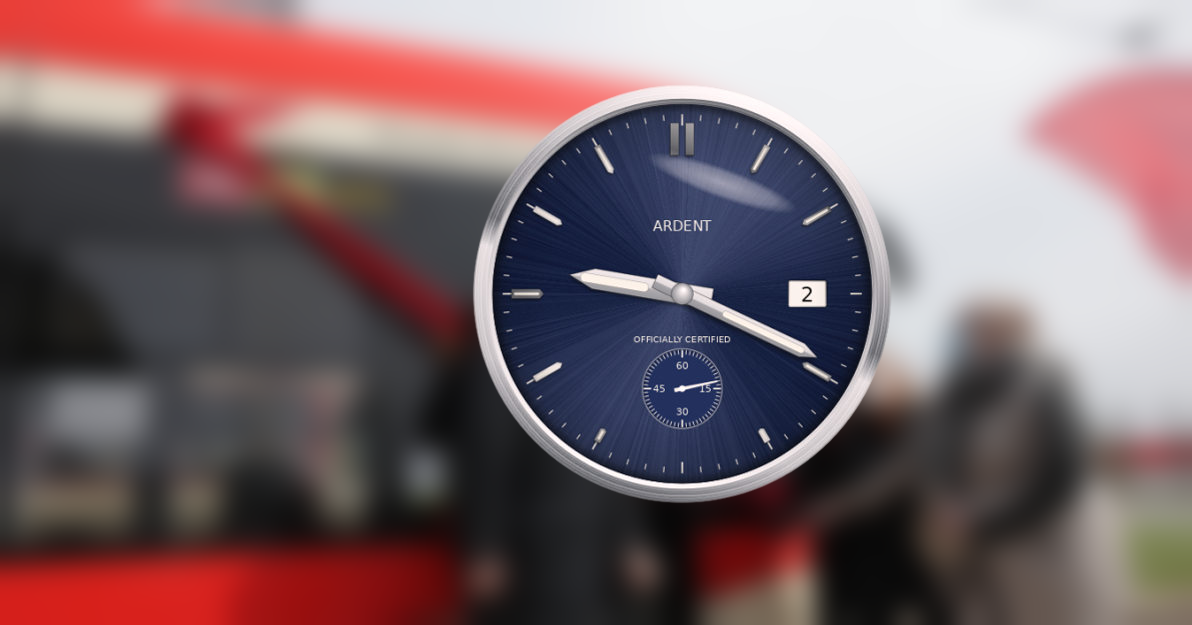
9:19:13
